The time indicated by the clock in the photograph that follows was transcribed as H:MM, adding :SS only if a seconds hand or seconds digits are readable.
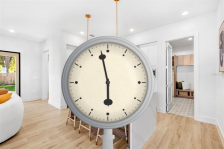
5:58
